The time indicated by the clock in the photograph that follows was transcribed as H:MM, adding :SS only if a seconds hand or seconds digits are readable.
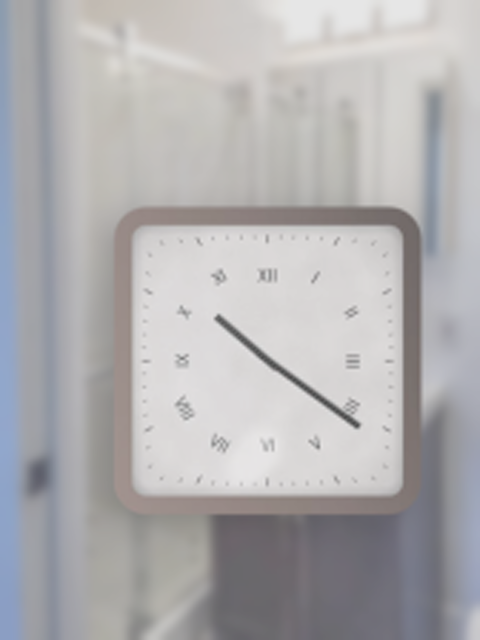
10:21
